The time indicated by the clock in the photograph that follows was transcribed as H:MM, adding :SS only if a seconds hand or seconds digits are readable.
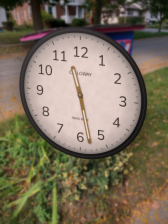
11:28
